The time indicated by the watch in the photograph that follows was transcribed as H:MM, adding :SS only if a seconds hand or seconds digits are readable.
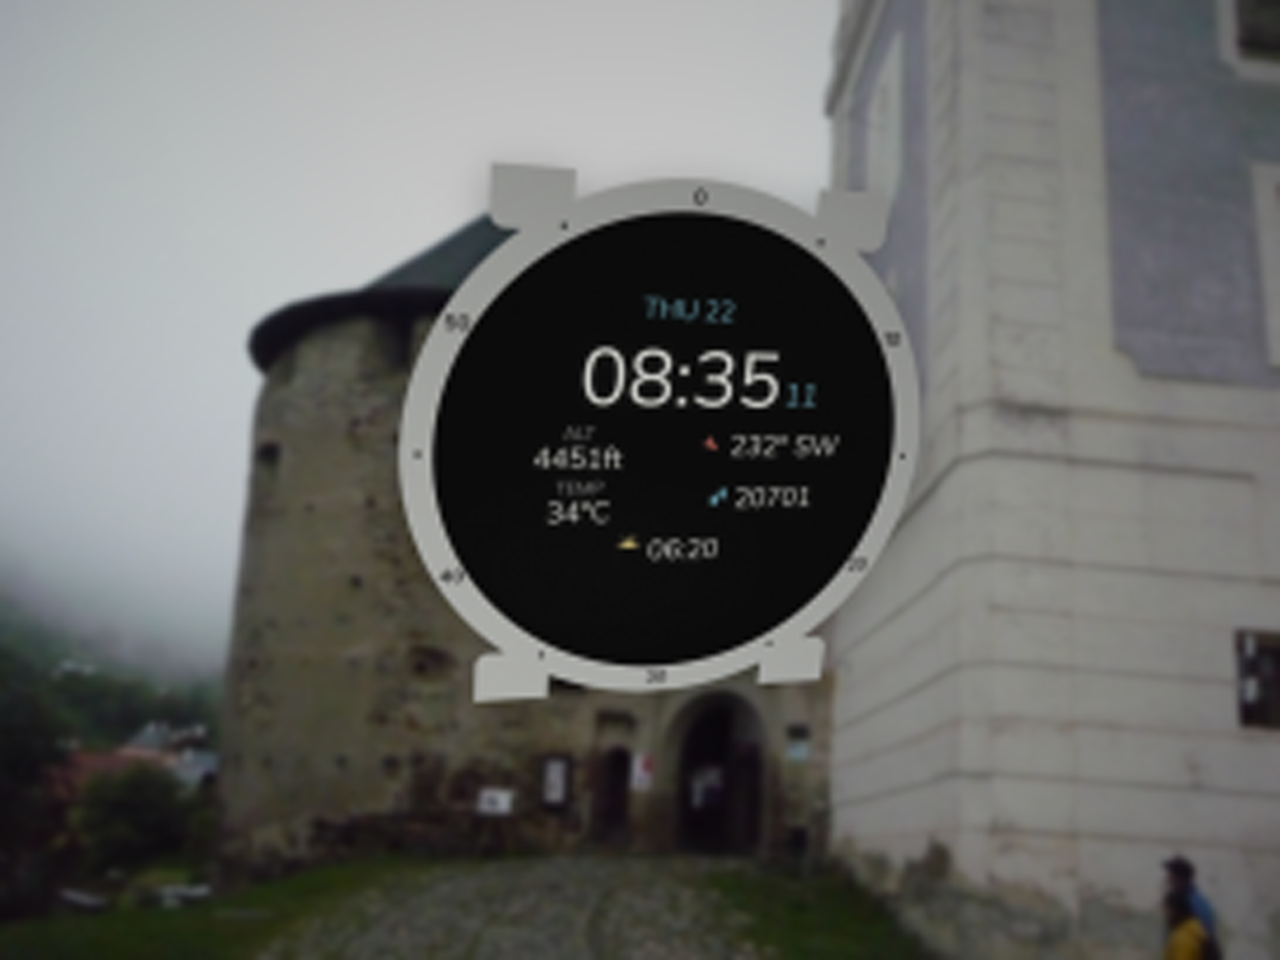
8:35
